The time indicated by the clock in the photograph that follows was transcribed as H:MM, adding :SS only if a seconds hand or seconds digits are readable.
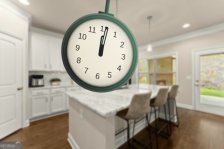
12:01
